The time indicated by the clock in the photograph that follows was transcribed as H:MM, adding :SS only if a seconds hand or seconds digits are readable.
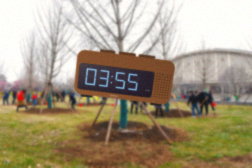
3:55
